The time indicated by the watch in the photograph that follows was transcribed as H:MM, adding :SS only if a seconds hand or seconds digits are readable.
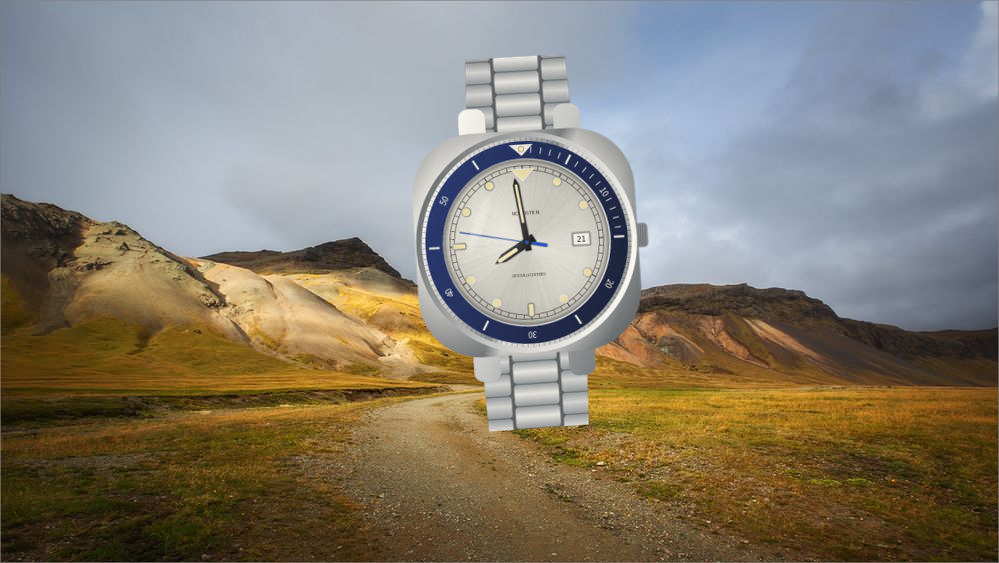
7:58:47
